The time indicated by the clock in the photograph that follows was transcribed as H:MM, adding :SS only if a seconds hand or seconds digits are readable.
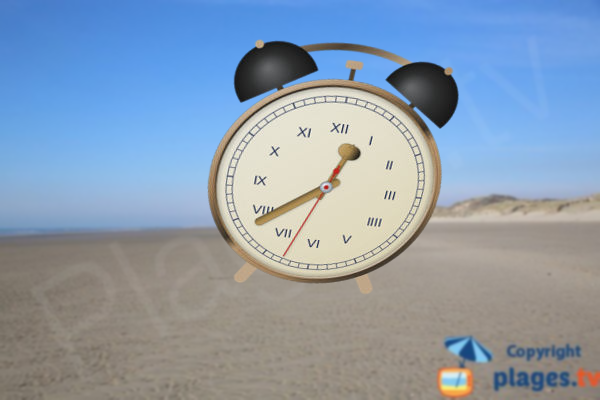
12:38:33
